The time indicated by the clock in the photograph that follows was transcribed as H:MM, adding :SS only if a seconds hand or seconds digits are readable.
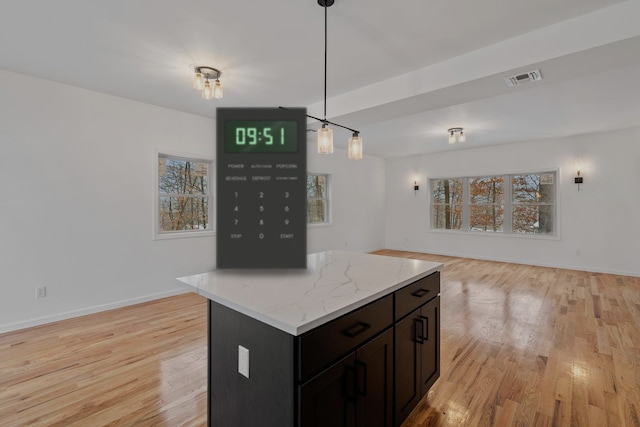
9:51
